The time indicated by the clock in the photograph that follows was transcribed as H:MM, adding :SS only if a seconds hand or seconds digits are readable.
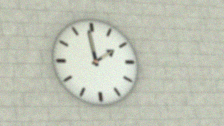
1:59
